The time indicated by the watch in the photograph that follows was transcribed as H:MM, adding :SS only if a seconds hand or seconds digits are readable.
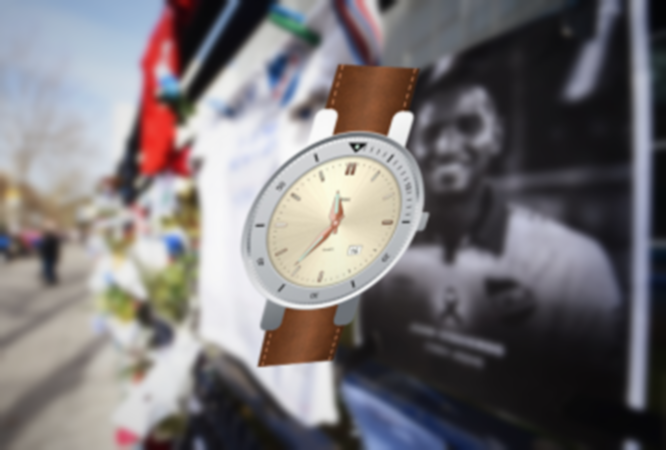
11:36
